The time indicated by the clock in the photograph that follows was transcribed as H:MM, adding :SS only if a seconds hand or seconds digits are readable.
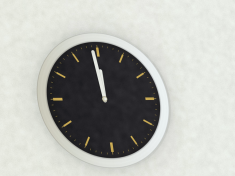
11:59
